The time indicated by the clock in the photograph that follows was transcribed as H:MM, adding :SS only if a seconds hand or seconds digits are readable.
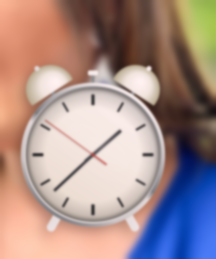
1:37:51
